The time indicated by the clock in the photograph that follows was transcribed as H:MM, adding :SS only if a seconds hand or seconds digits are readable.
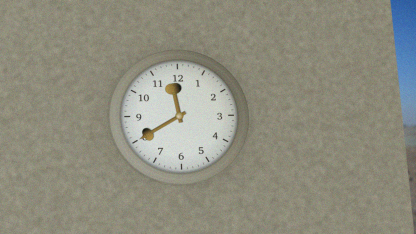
11:40
